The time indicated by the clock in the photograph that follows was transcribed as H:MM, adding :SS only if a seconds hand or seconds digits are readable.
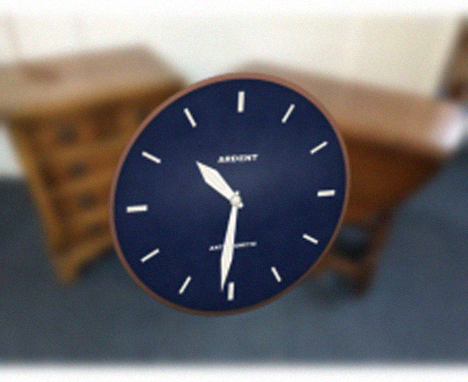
10:31
